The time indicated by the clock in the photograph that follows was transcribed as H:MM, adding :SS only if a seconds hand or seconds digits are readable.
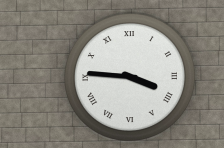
3:46
